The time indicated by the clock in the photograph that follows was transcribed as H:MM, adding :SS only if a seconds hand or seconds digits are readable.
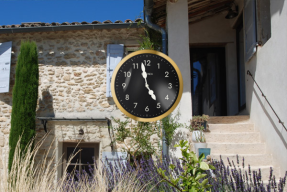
4:58
